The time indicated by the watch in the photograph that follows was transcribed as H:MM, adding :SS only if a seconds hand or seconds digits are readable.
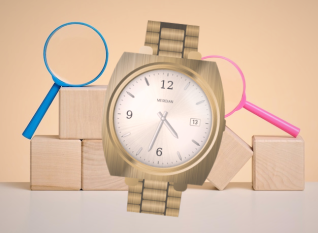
4:33
